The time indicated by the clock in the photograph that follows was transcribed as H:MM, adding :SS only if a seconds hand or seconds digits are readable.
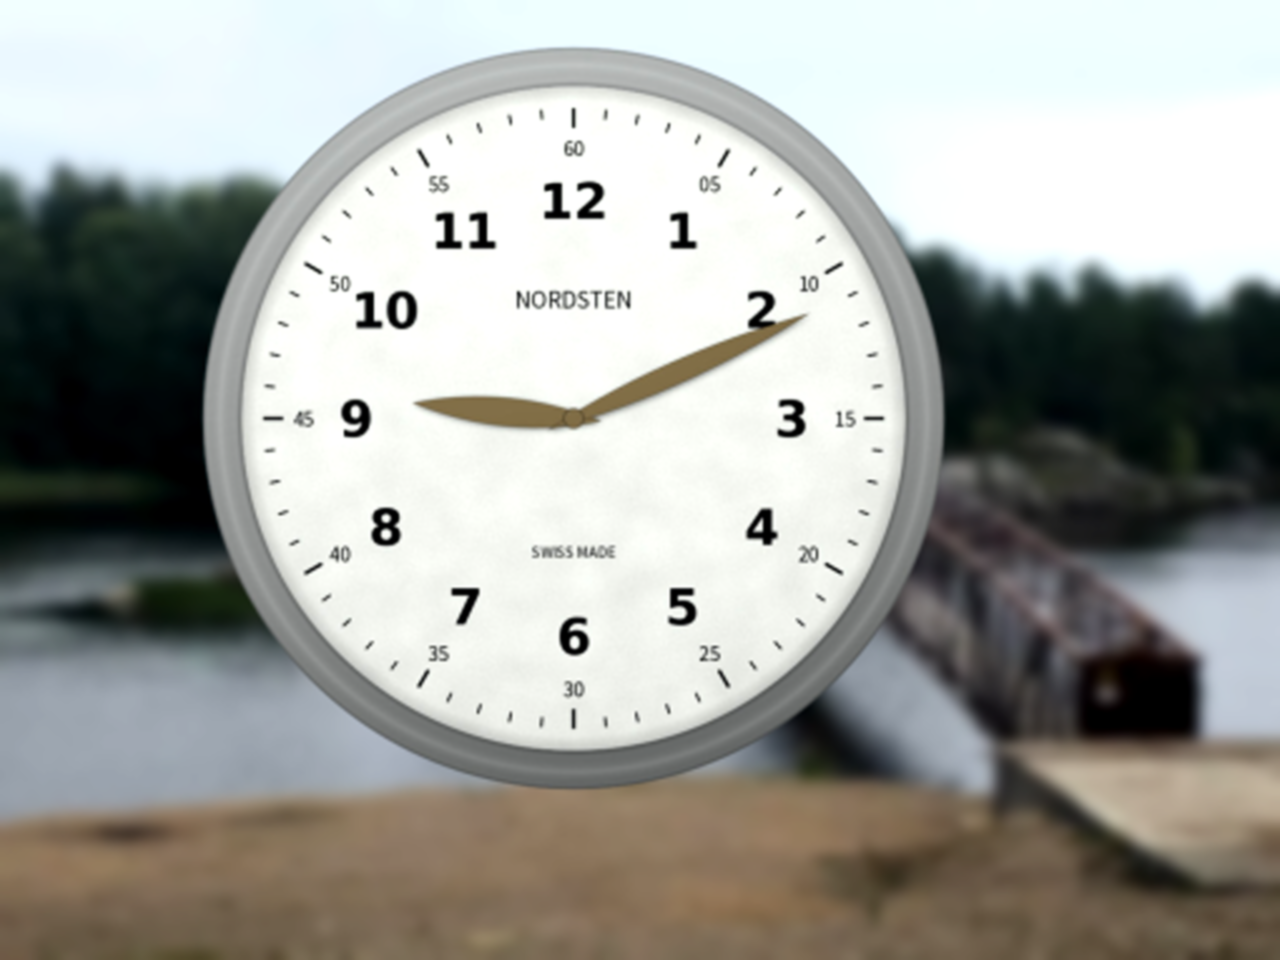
9:11
